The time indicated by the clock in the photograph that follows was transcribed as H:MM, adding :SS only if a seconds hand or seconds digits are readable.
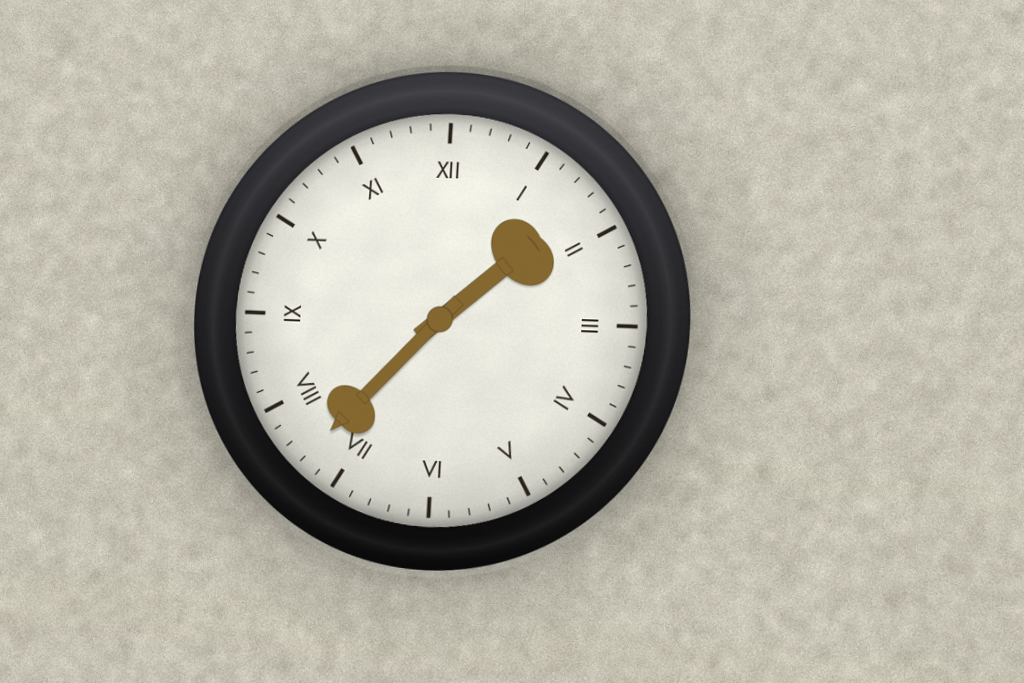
1:37
